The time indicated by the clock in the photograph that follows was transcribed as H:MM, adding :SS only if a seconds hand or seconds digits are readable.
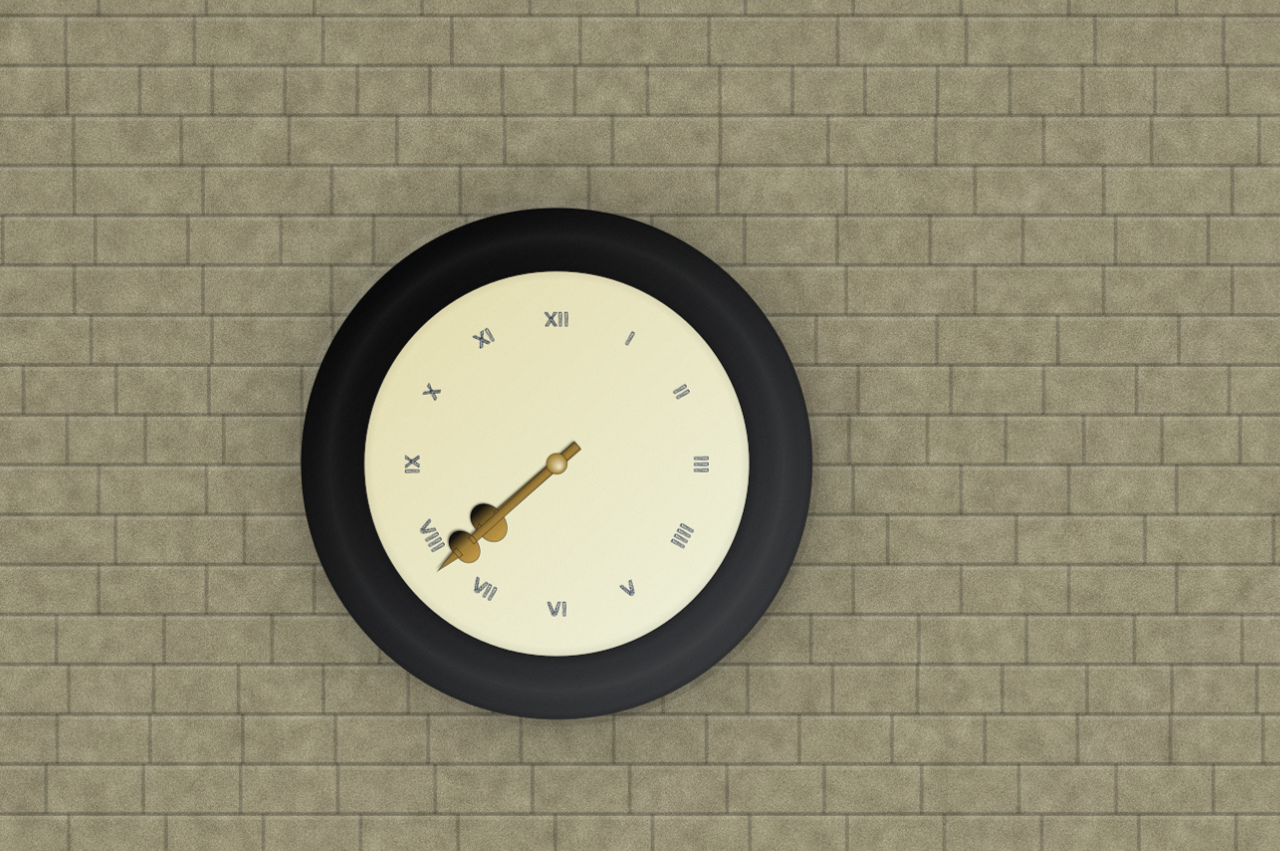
7:38
